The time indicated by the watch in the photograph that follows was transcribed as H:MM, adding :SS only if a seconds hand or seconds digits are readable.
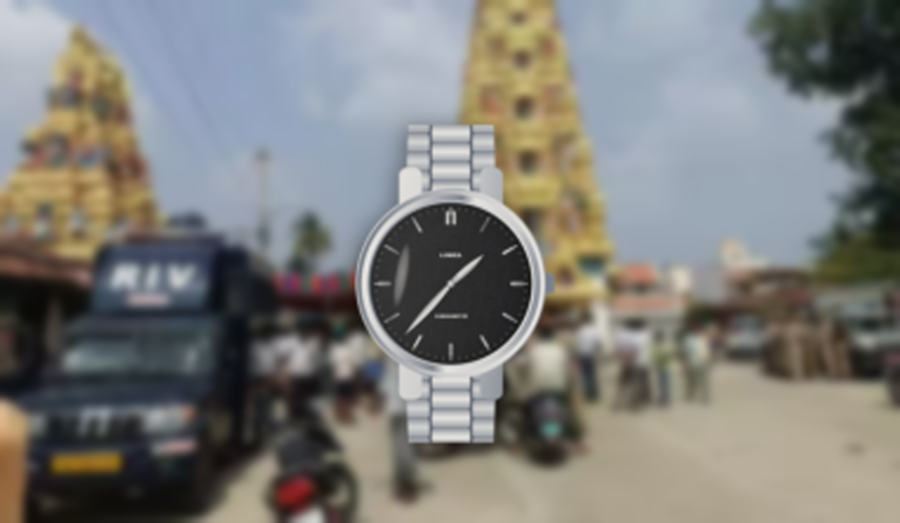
1:37
